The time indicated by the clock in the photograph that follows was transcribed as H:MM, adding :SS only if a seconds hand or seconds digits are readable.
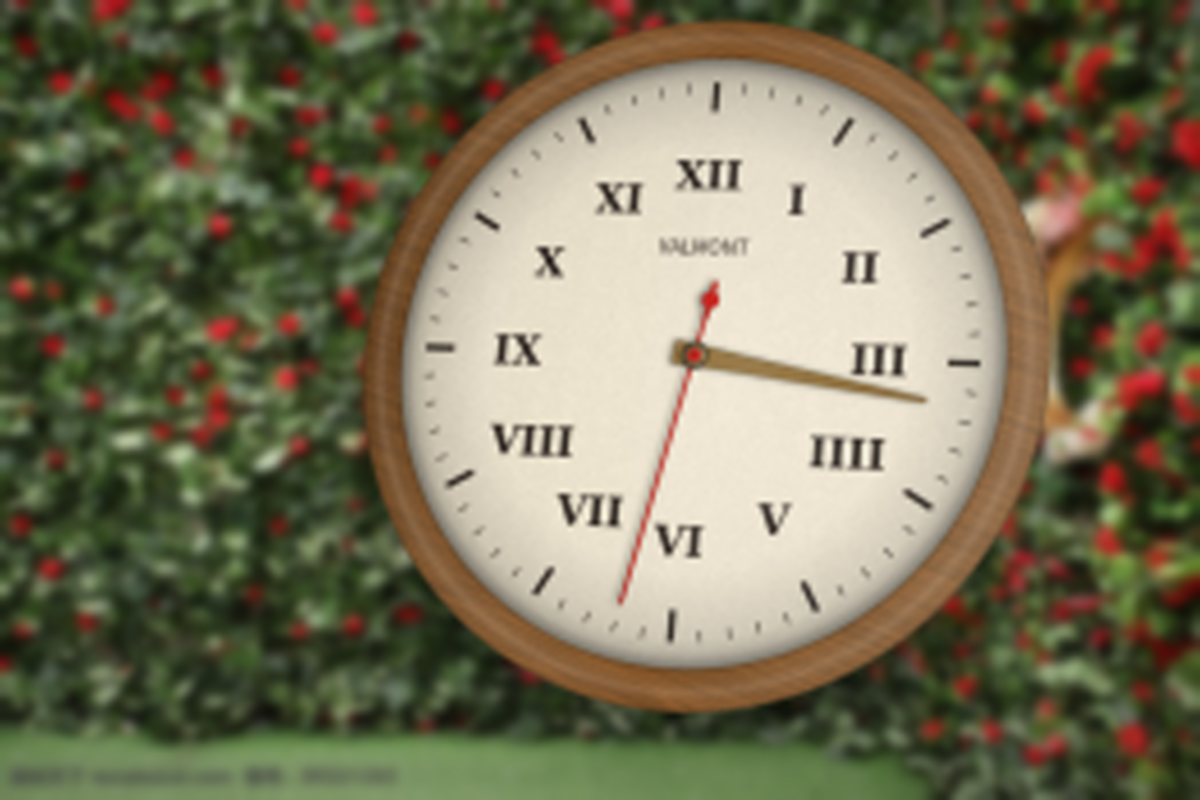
3:16:32
